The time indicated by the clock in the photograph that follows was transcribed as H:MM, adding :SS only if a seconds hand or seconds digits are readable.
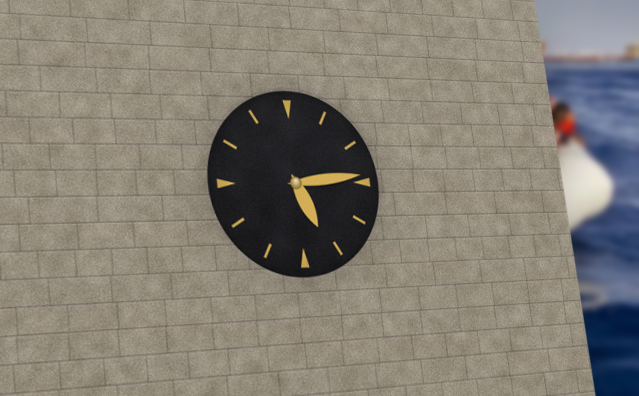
5:14
